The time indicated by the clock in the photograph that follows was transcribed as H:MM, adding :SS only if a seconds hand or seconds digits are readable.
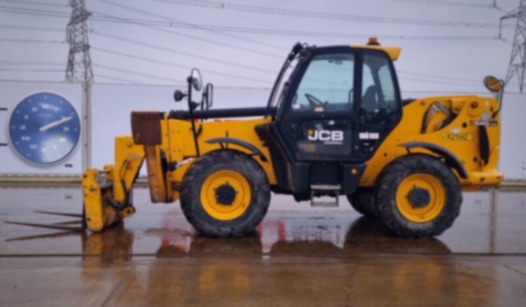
2:11
